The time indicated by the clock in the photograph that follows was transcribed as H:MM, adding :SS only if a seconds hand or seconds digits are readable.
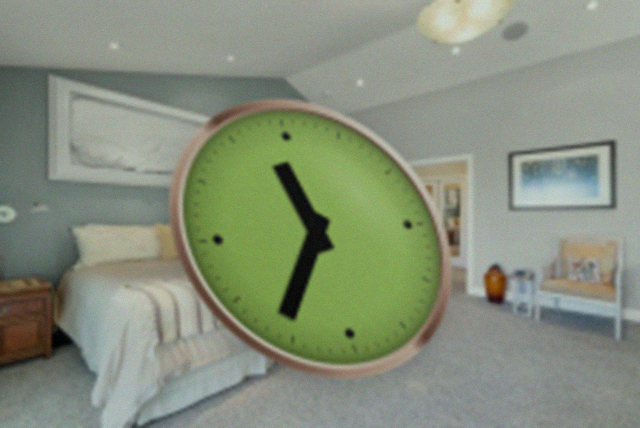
11:36
